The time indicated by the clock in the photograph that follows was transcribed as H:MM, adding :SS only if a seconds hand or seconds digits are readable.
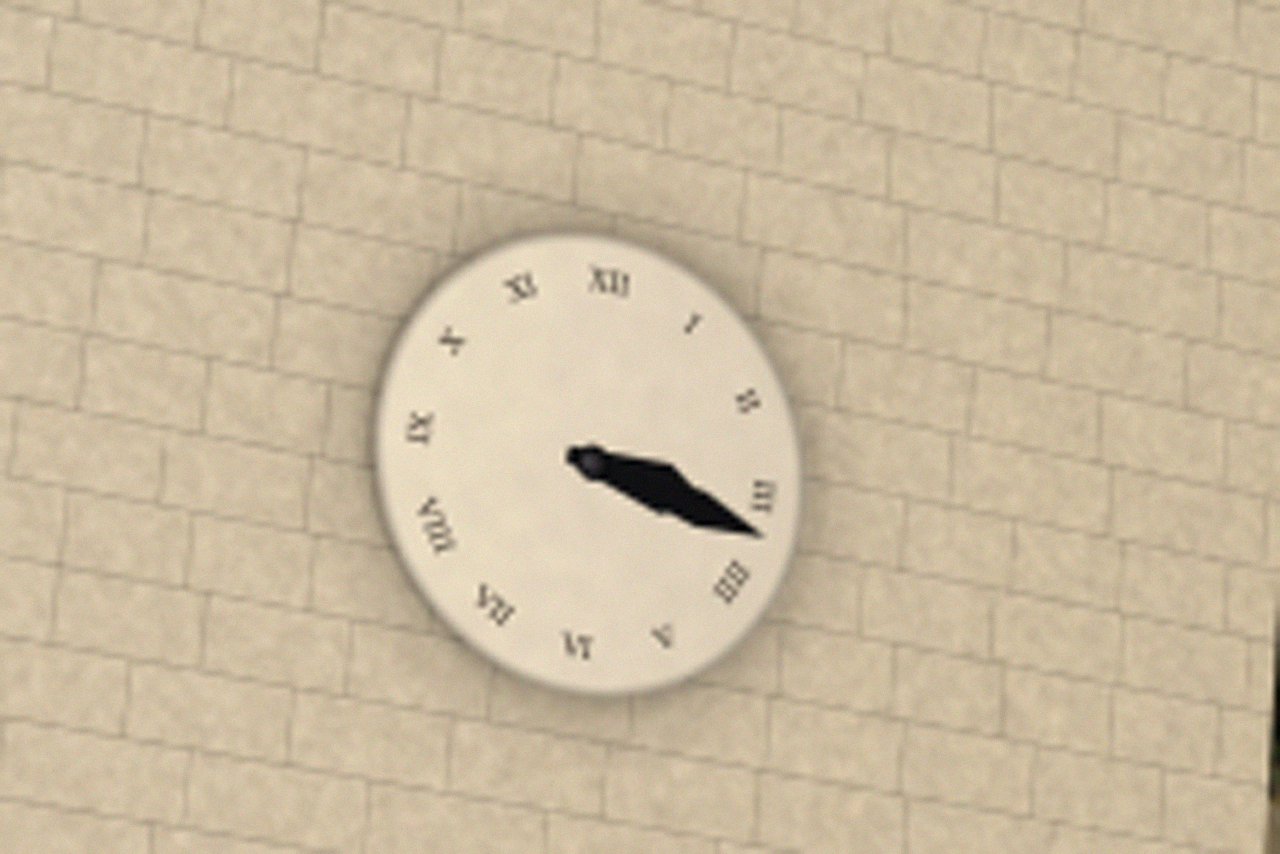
3:17
